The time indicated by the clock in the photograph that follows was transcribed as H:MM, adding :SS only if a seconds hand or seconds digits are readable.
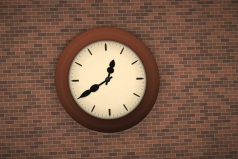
12:40
